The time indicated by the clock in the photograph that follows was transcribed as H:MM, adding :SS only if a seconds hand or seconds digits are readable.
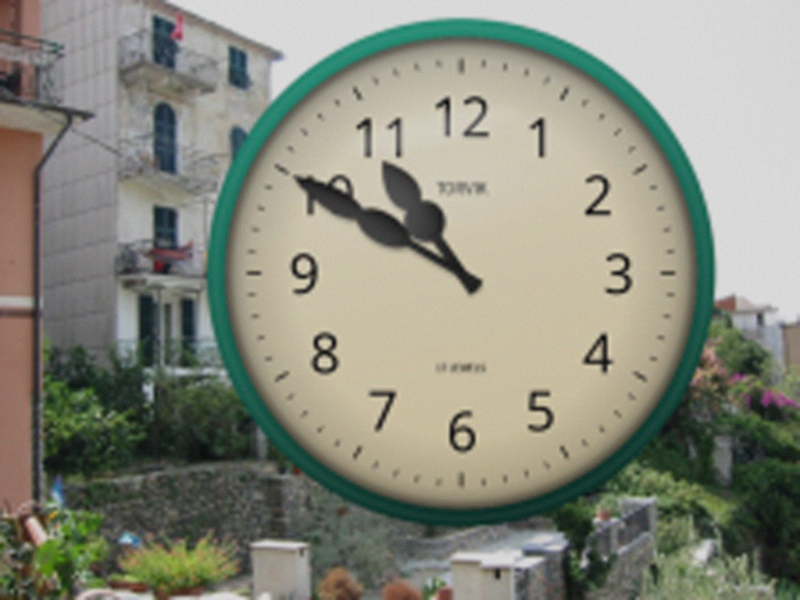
10:50
